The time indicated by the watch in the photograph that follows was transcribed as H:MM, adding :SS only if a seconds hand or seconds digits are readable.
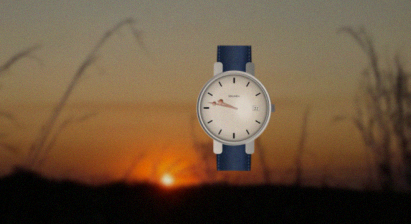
9:47
